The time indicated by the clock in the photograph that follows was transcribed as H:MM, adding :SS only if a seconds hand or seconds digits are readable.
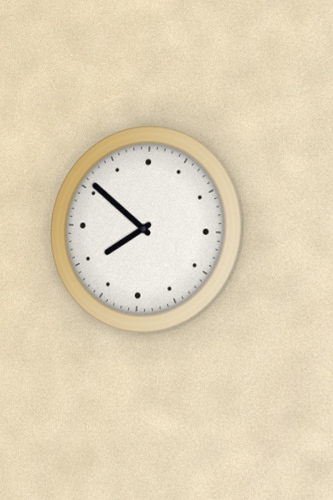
7:51
